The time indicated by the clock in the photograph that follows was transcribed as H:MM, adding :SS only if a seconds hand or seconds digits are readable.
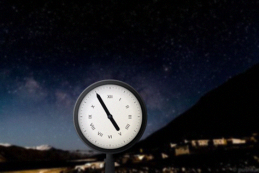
4:55
